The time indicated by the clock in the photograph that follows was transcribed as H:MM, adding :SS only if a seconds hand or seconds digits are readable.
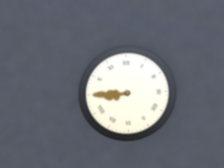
8:45
